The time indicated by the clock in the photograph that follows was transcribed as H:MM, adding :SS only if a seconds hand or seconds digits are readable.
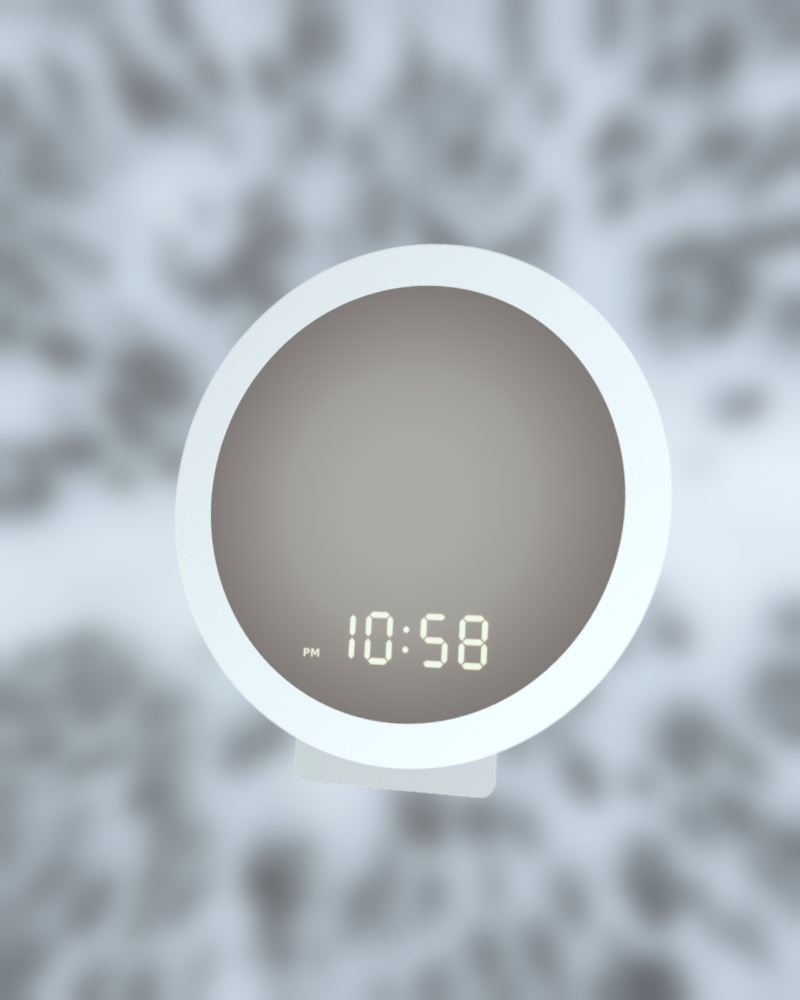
10:58
